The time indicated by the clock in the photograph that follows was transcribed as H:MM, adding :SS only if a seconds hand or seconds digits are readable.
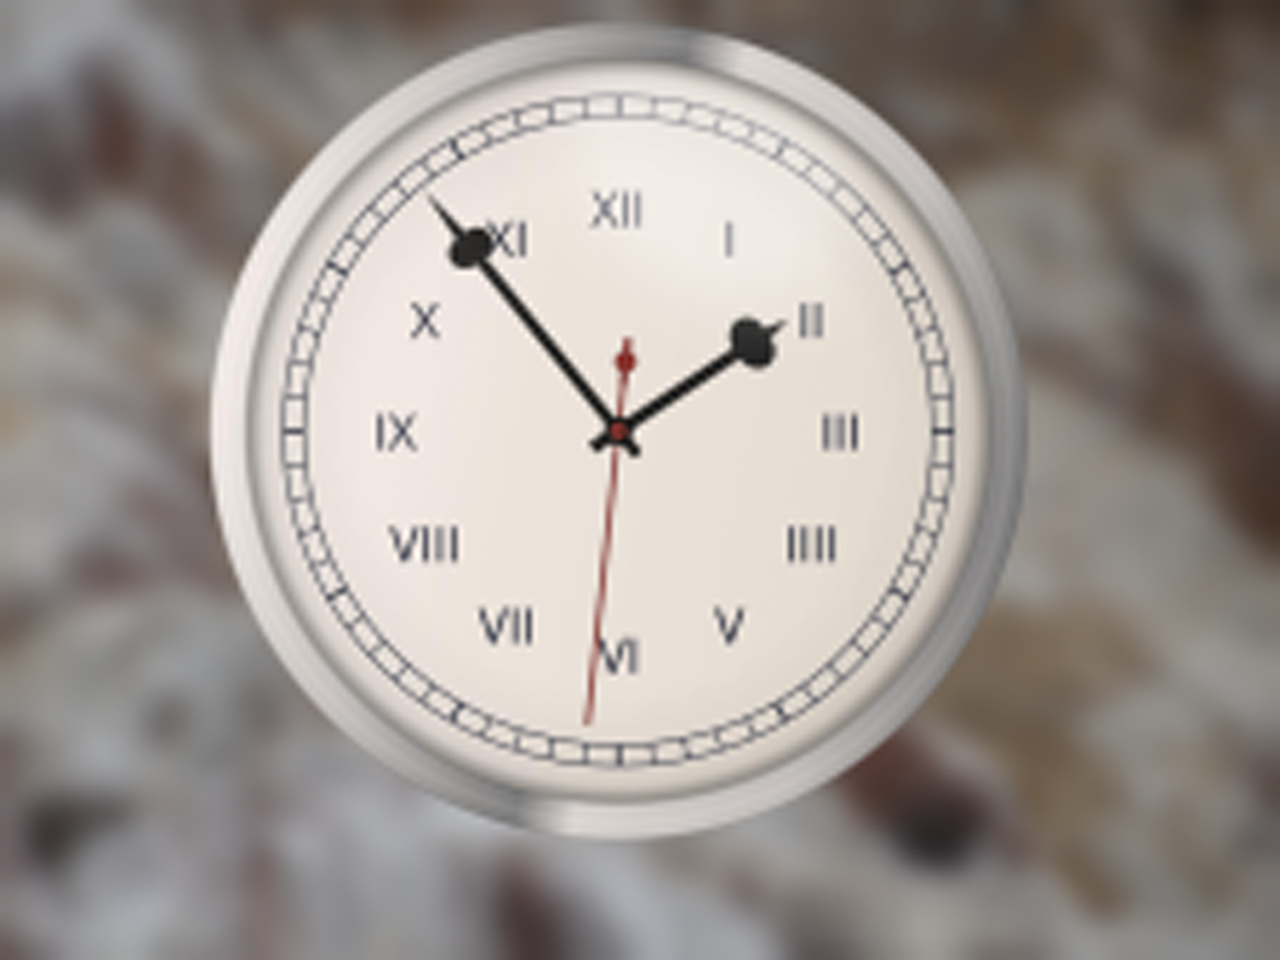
1:53:31
